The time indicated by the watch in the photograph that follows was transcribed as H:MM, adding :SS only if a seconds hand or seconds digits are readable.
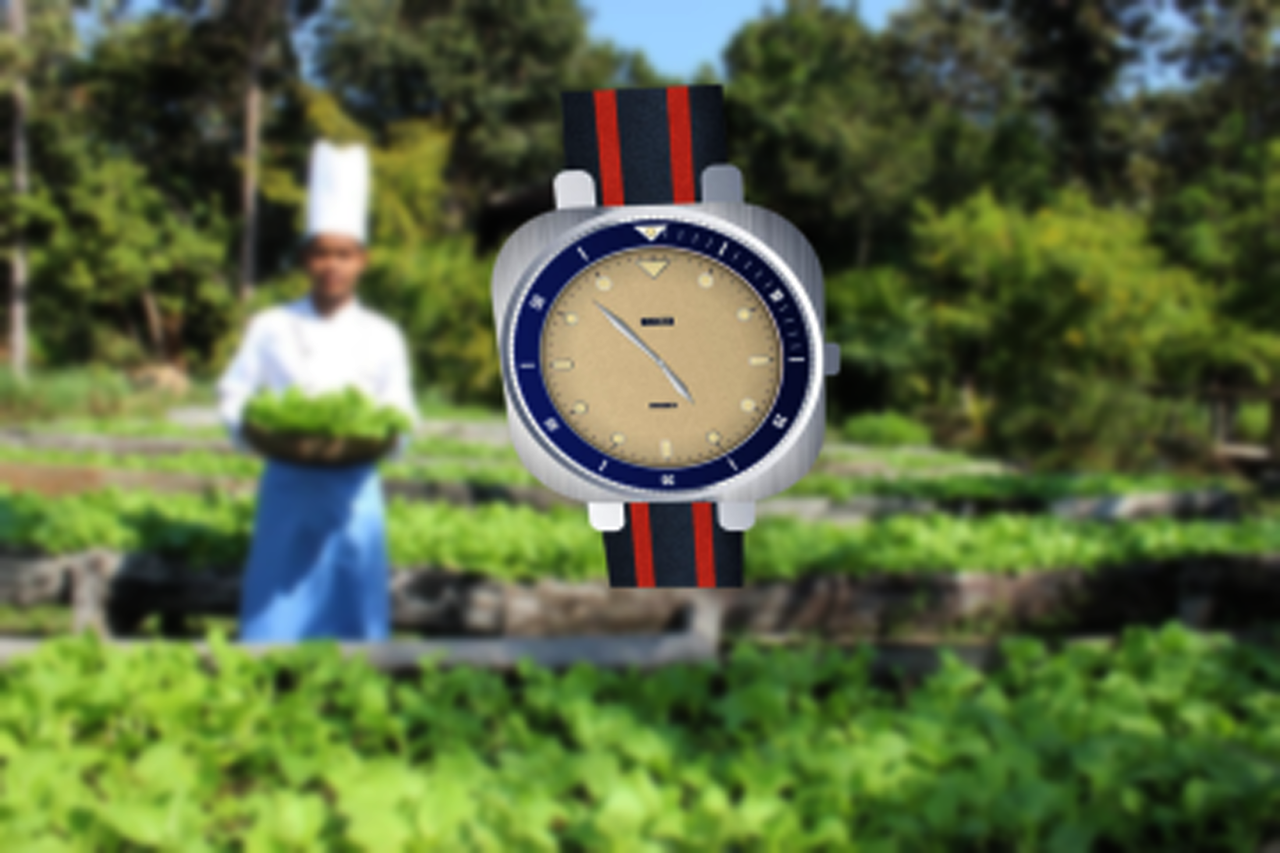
4:53
